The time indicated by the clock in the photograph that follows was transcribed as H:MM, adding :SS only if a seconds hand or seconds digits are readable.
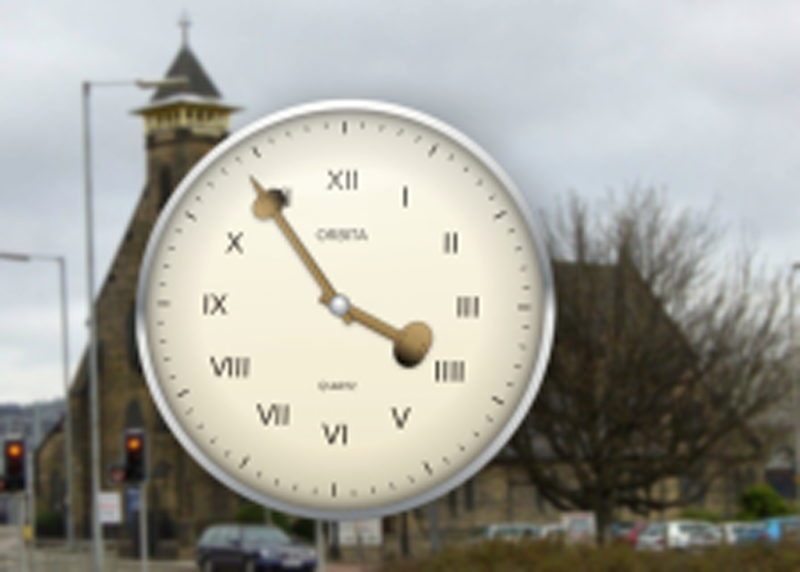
3:54
